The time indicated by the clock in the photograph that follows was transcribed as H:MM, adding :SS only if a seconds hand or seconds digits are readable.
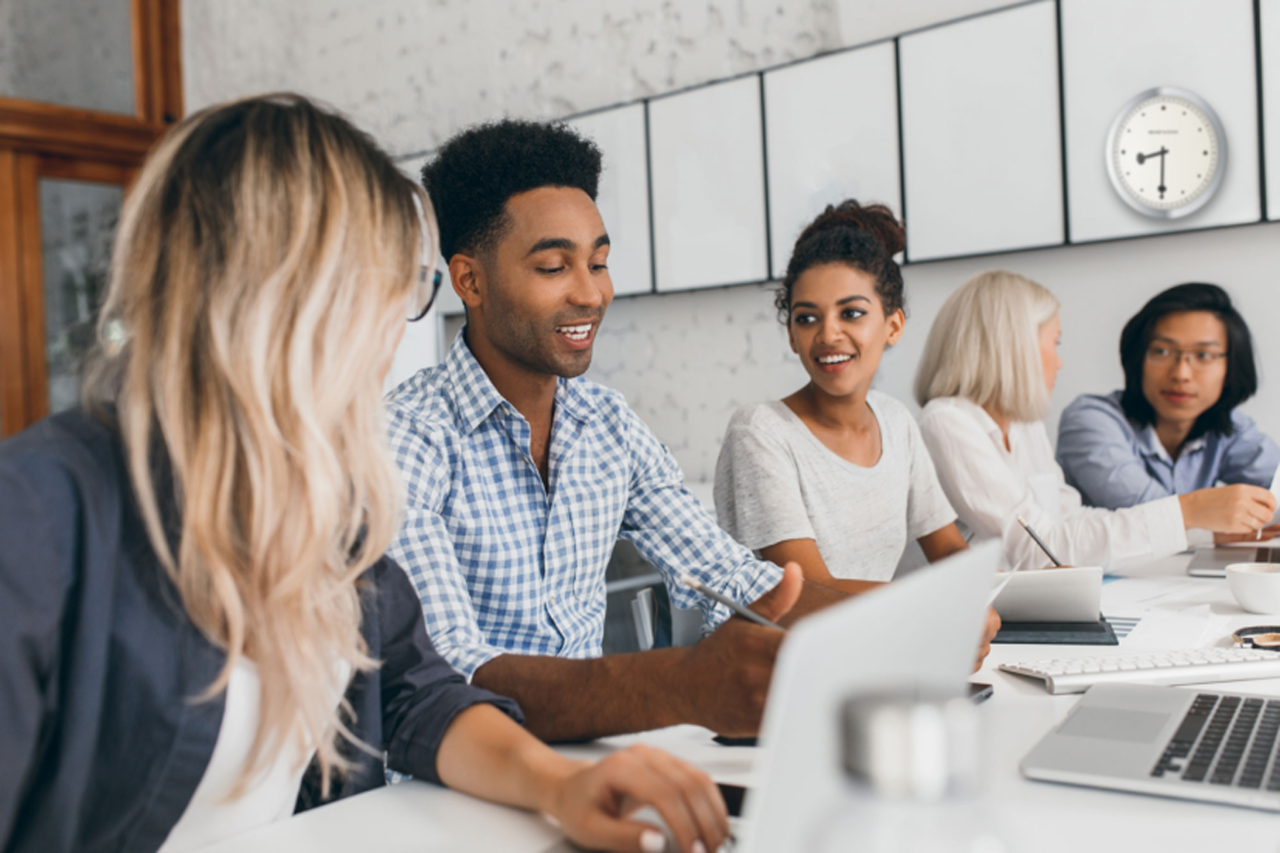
8:30
